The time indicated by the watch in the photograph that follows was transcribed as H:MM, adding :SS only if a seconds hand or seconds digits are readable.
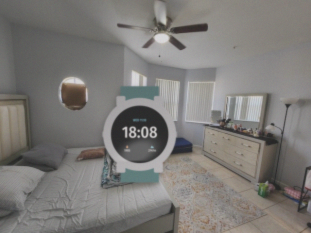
18:08
